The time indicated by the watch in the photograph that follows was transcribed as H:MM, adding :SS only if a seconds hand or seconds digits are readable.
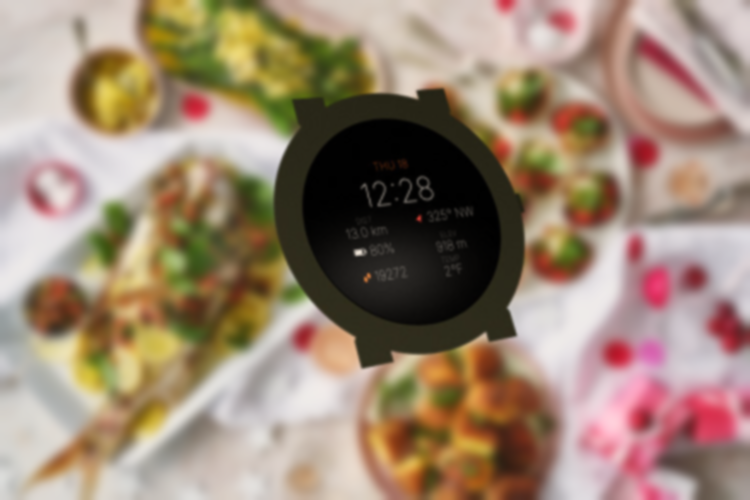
12:28
